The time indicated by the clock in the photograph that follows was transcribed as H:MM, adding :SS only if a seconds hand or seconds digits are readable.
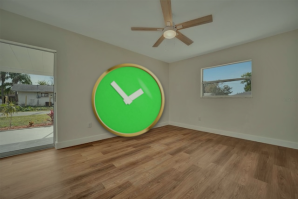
1:53
